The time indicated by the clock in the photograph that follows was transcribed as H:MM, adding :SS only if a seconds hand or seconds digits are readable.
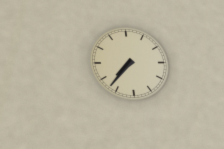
7:37
